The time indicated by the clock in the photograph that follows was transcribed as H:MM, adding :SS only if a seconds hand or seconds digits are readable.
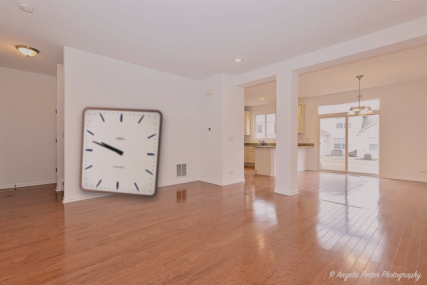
9:48
